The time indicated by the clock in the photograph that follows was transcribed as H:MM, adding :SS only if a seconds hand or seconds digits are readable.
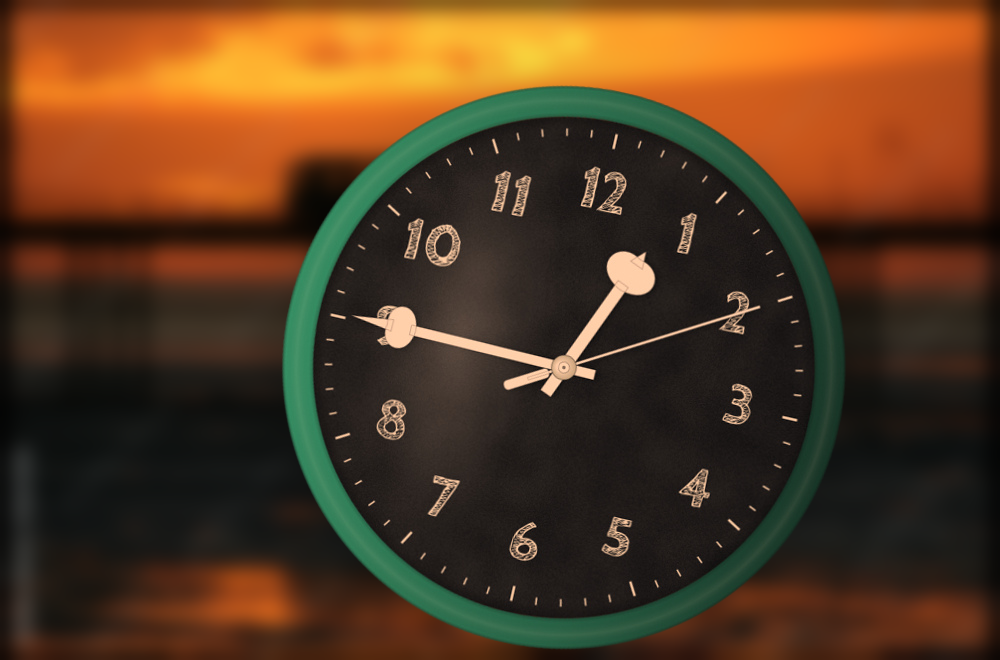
12:45:10
